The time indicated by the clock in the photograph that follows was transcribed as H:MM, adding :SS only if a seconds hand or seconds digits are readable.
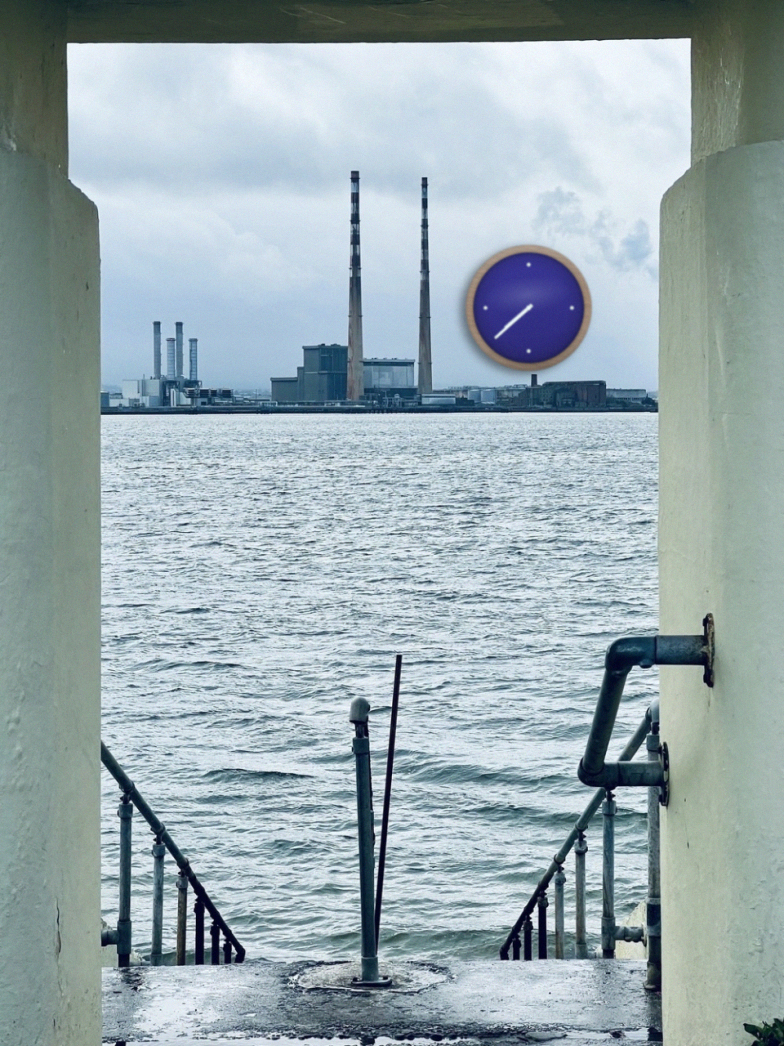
7:38
